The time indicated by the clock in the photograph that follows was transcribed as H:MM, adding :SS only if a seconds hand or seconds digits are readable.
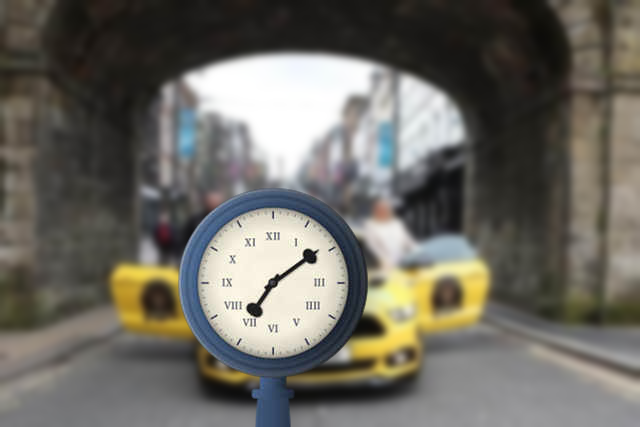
7:09
